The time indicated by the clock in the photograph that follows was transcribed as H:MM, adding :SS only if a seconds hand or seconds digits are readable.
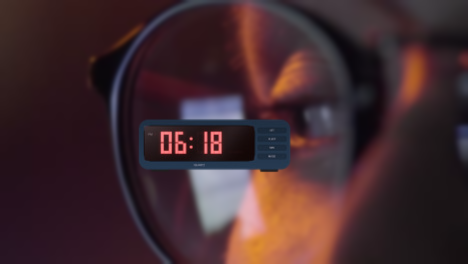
6:18
